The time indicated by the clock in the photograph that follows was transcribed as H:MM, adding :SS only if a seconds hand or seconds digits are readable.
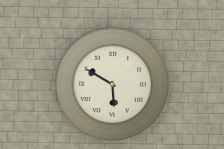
5:50
